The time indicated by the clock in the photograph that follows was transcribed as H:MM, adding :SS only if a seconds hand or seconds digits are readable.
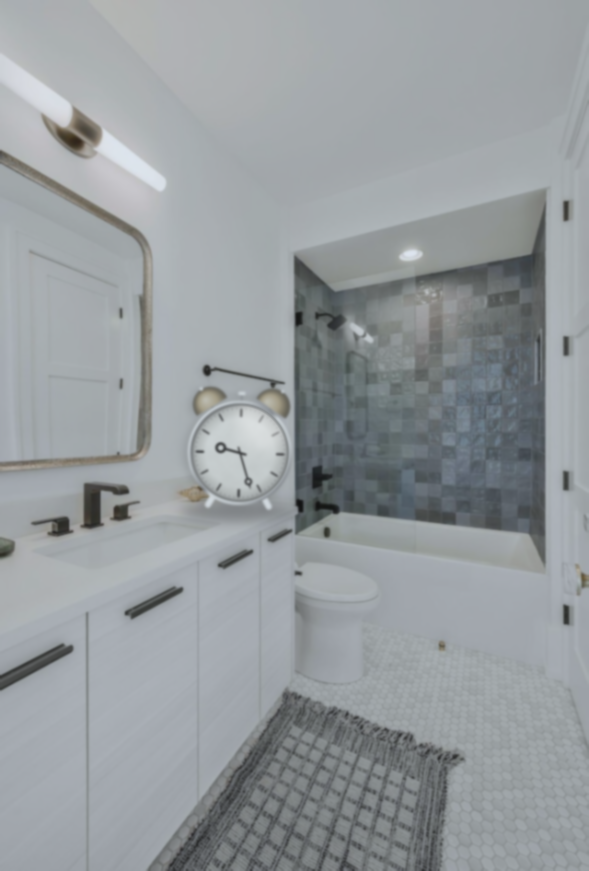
9:27
